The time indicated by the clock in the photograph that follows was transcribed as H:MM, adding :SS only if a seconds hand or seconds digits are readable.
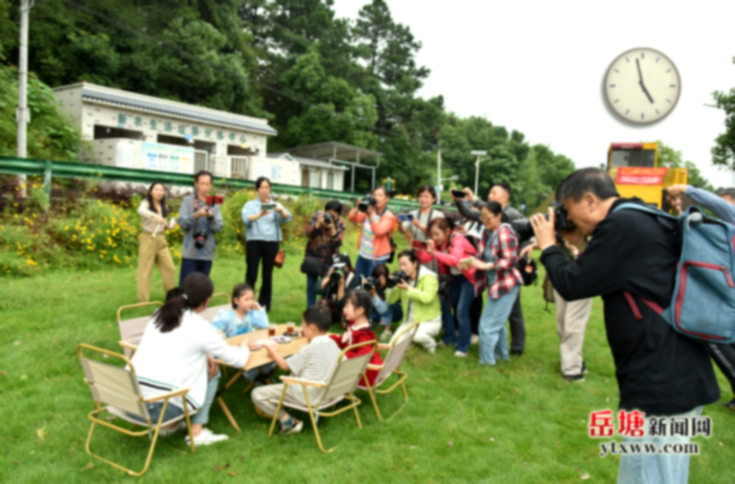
4:58
